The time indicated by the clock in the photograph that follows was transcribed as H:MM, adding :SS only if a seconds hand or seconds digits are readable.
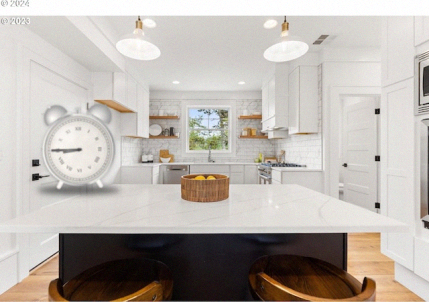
8:45
